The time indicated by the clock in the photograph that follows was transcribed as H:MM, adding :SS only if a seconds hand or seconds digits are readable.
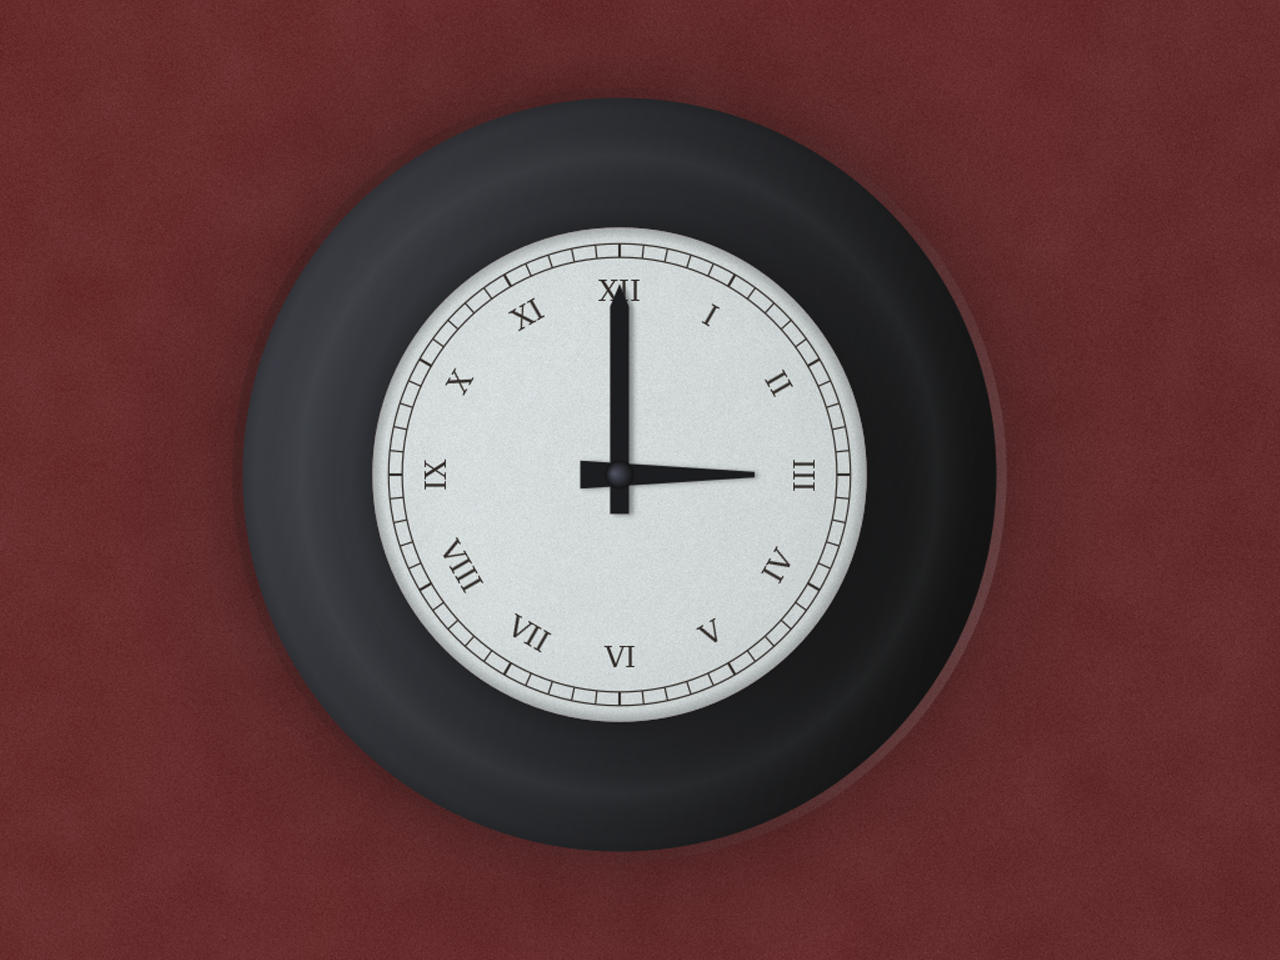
3:00
